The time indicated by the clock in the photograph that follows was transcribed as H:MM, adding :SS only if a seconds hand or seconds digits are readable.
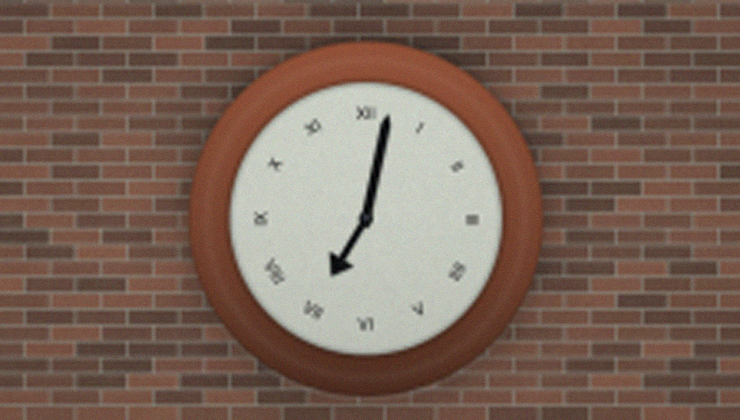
7:02
